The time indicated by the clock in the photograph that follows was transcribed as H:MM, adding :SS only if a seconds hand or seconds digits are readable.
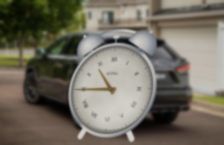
10:45
